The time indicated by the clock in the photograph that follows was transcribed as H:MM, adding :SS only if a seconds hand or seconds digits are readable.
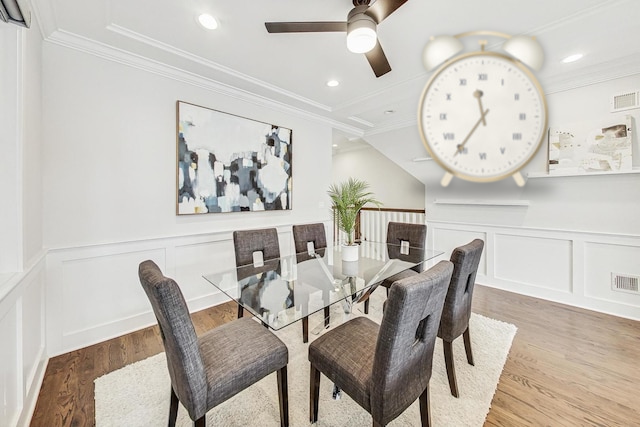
11:36
